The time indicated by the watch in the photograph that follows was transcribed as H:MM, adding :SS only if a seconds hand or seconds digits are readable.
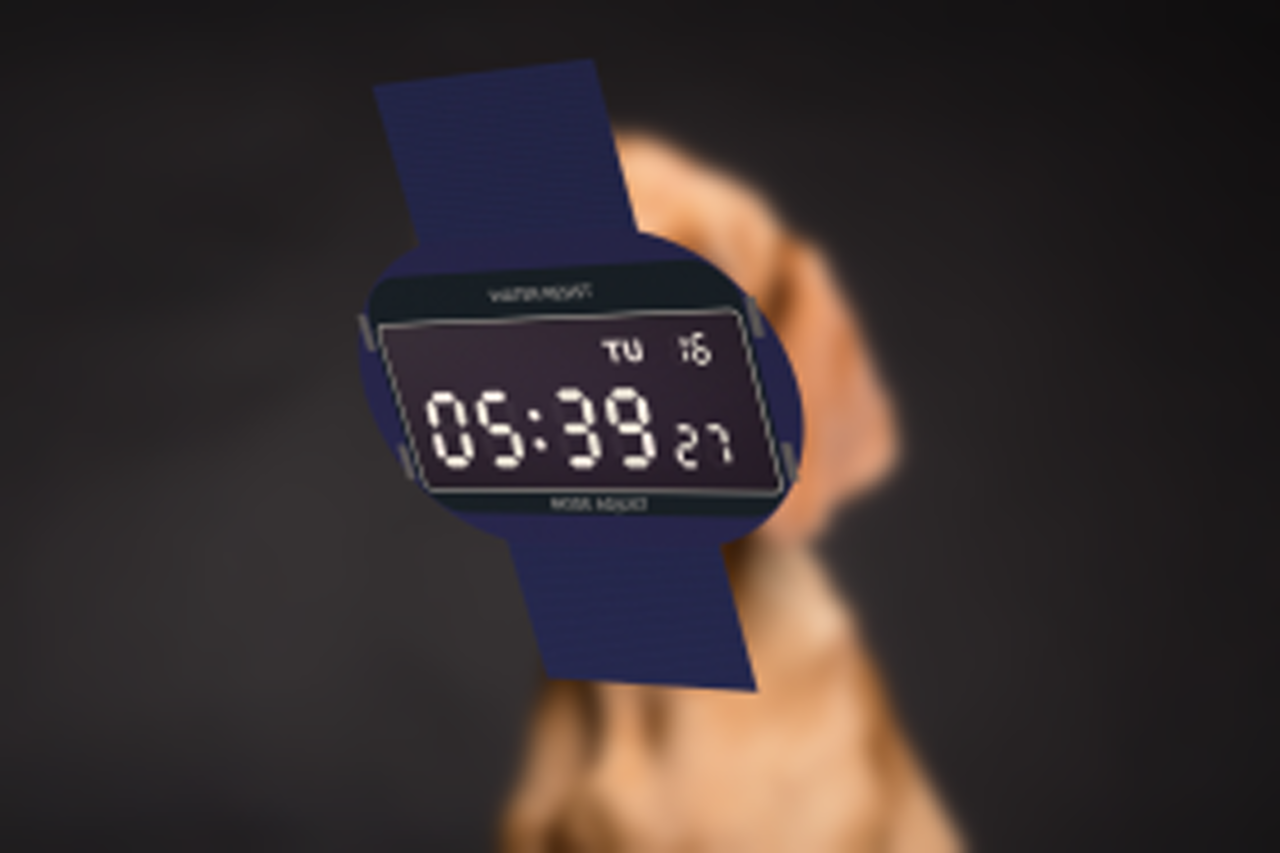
5:39:27
